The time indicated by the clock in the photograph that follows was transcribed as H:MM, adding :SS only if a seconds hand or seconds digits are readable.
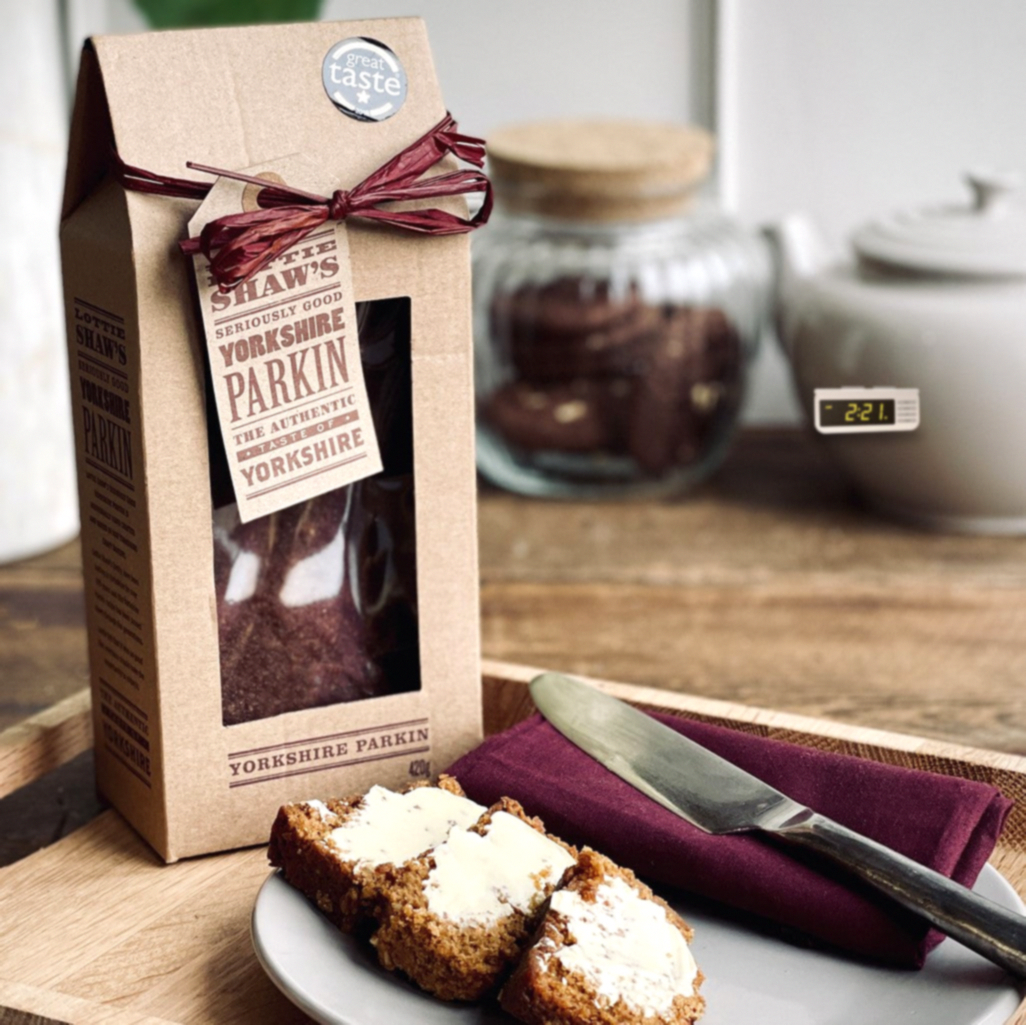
2:21
